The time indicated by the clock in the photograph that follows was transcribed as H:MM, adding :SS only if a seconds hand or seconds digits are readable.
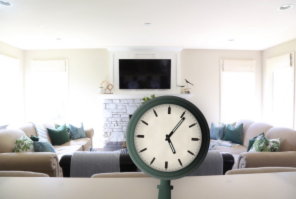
5:06
